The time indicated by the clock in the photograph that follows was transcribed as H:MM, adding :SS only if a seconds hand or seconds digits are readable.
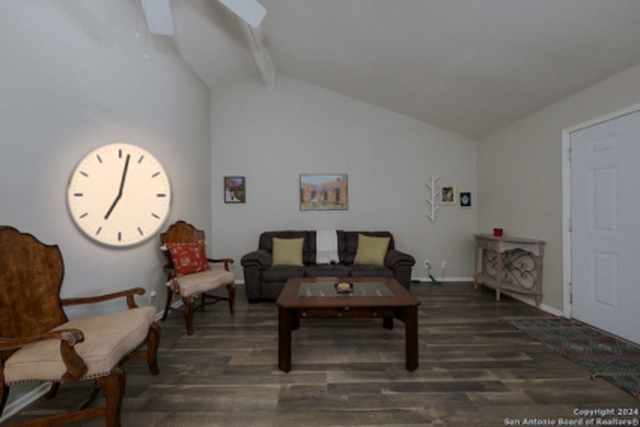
7:02
